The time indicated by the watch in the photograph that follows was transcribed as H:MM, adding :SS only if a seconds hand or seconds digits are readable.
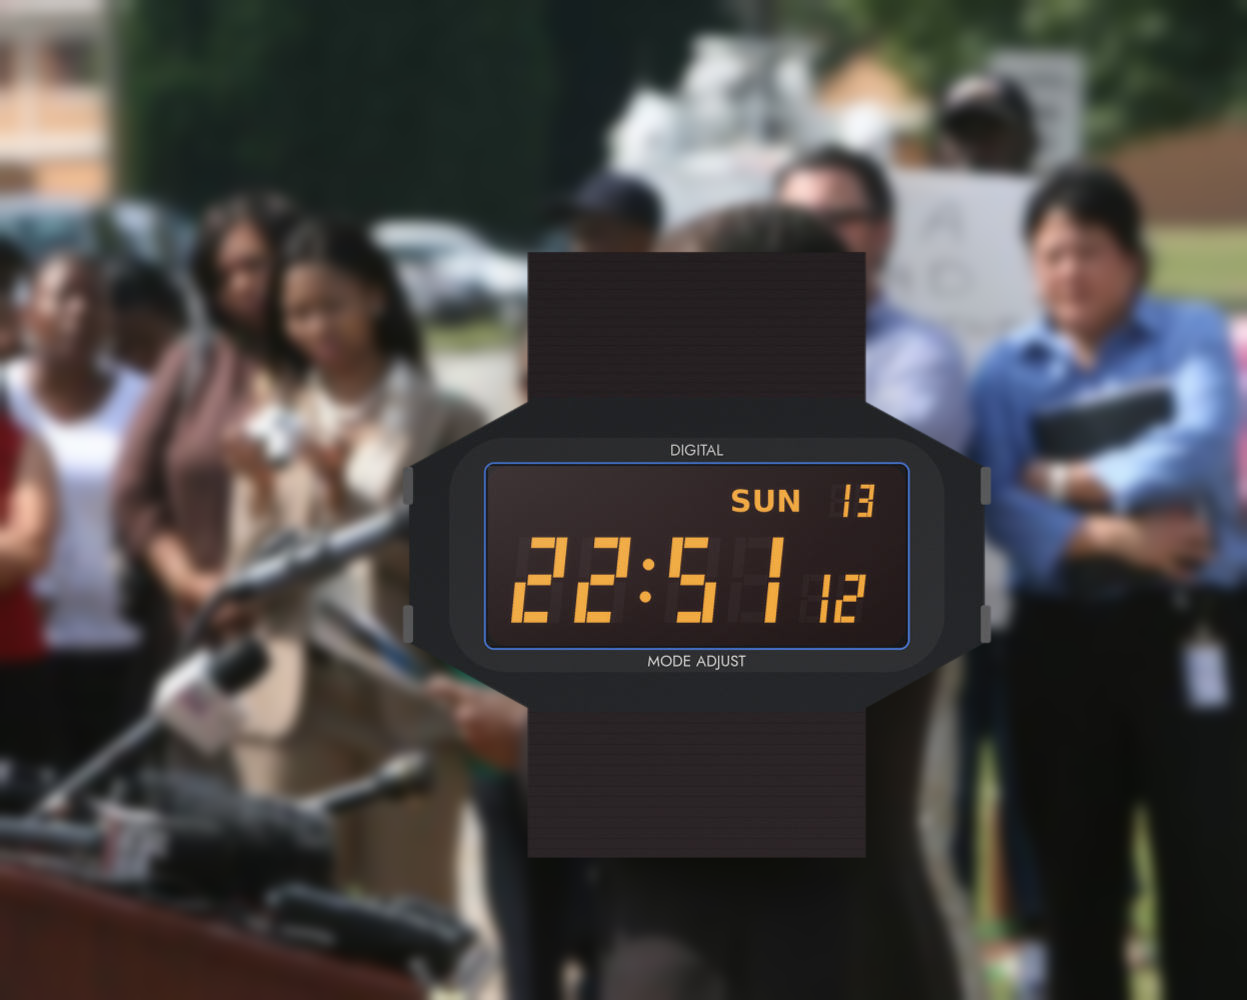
22:51:12
